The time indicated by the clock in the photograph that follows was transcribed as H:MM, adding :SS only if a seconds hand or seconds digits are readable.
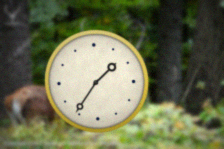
1:36
